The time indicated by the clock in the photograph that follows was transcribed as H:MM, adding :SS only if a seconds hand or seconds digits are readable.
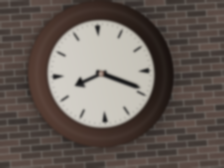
8:19
